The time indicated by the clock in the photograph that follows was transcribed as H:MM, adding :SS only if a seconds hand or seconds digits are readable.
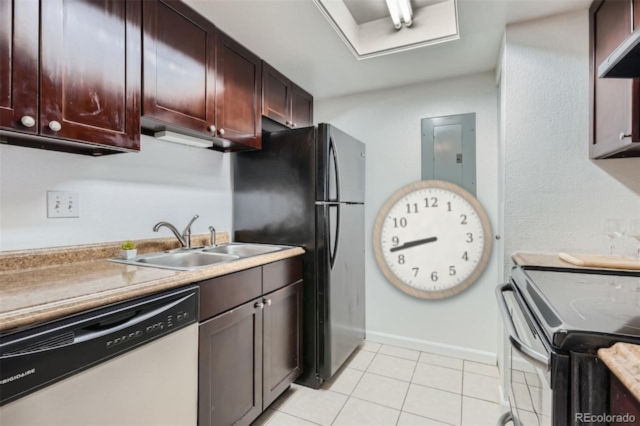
8:43
